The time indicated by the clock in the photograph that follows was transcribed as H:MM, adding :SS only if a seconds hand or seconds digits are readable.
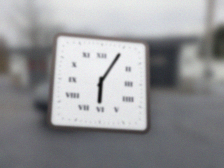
6:05
